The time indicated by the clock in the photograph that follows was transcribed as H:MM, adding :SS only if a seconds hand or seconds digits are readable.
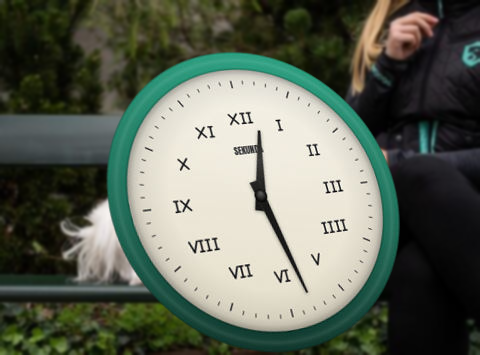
12:28
